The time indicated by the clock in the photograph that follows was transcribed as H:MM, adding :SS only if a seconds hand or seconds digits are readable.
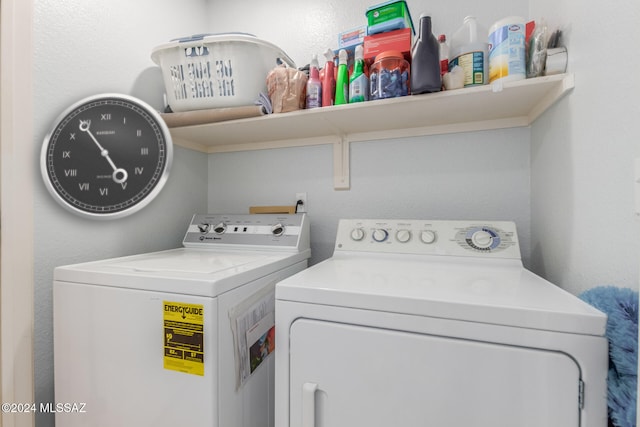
4:54
